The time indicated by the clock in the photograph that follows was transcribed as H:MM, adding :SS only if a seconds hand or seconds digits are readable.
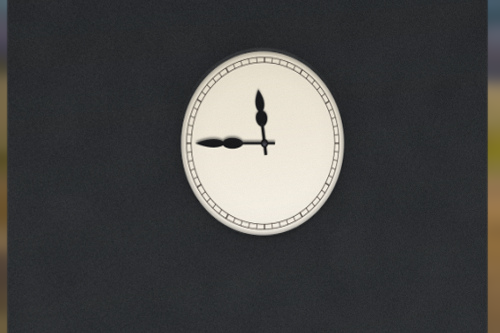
11:45
